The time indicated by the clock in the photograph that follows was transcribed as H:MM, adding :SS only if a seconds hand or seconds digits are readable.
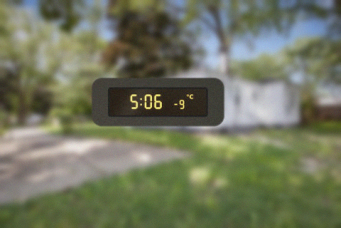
5:06
